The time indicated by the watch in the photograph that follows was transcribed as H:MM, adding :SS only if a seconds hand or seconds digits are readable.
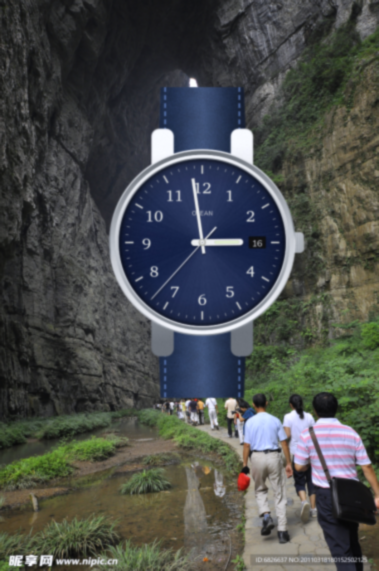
2:58:37
